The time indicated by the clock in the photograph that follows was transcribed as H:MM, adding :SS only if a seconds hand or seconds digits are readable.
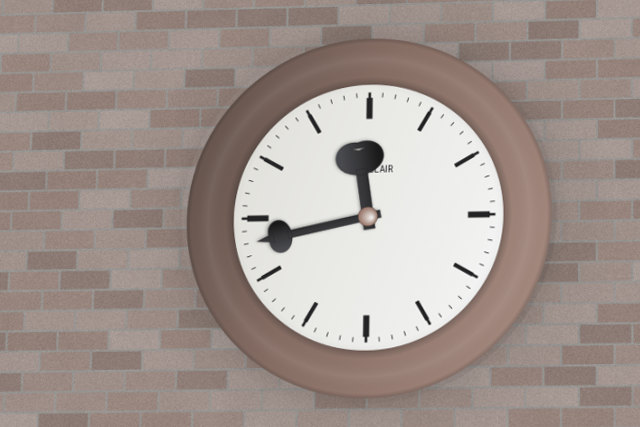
11:43
